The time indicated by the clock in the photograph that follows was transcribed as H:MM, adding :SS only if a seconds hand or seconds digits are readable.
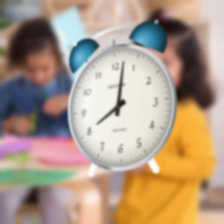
8:02
